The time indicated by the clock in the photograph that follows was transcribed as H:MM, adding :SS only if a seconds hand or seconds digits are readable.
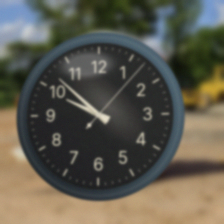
9:52:07
